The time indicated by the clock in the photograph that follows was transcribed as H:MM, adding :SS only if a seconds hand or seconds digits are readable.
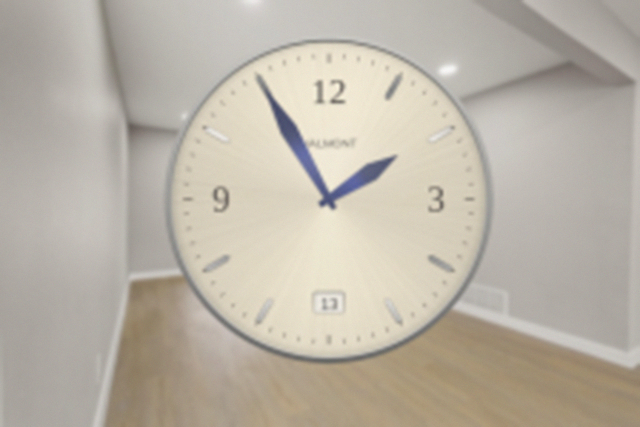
1:55
